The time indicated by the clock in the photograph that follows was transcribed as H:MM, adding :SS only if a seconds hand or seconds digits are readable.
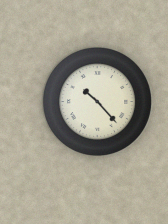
10:23
